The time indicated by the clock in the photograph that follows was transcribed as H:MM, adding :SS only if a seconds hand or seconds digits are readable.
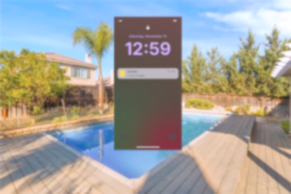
12:59
